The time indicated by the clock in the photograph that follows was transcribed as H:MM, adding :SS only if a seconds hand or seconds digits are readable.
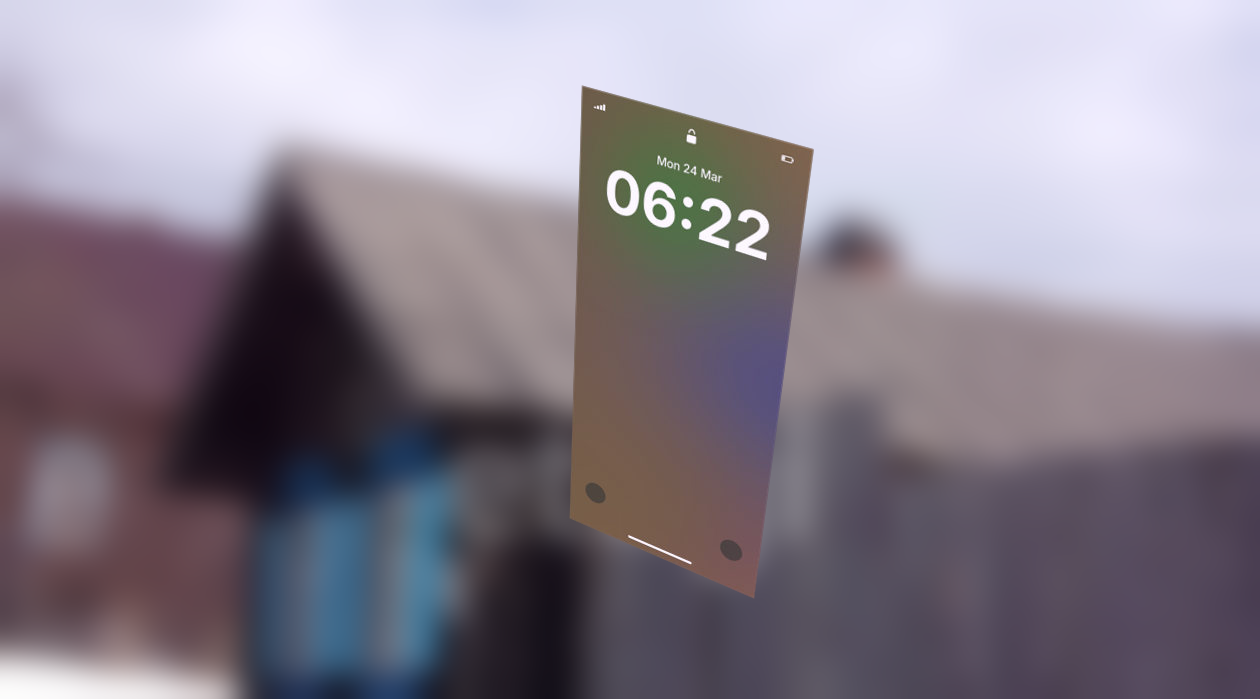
6:22
